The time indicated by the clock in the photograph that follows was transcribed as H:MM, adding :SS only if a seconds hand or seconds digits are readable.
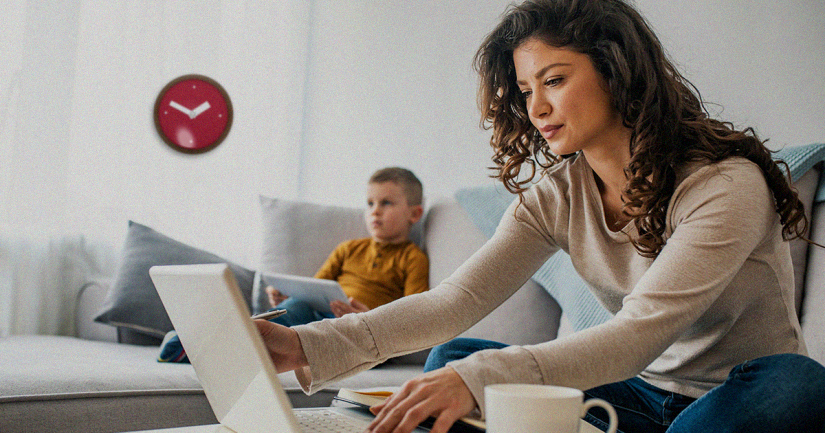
1:49
